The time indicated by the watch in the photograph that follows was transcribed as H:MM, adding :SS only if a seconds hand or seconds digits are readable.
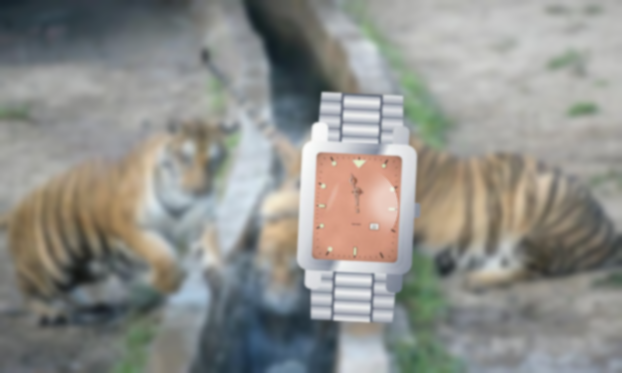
11:58
